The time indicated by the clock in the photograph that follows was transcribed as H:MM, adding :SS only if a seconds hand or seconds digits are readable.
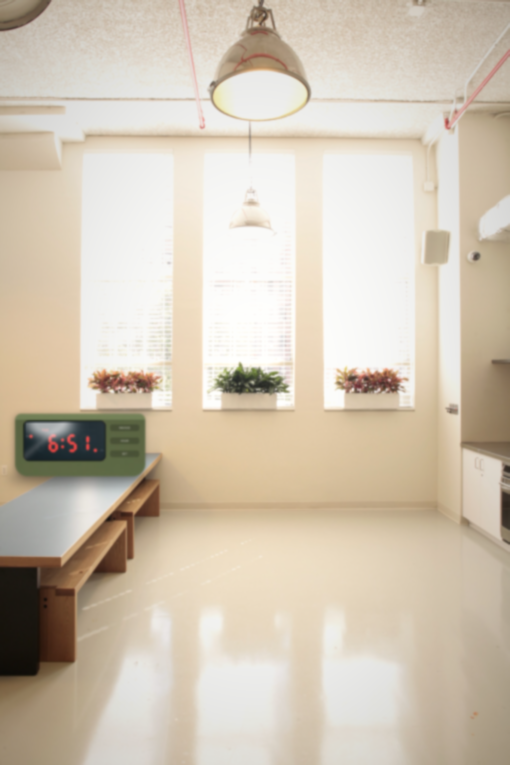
6:51
